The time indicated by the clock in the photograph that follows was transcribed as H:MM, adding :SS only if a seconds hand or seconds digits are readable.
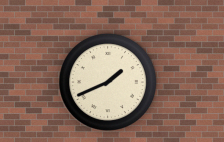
1:41
